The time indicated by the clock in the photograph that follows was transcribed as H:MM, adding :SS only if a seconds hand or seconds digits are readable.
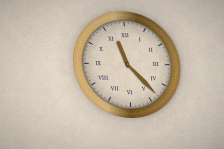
11:23
